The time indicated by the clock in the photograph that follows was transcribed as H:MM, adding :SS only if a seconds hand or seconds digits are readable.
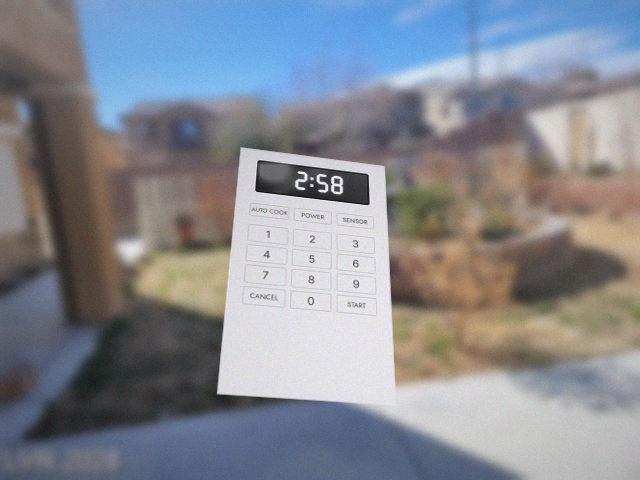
2:58
